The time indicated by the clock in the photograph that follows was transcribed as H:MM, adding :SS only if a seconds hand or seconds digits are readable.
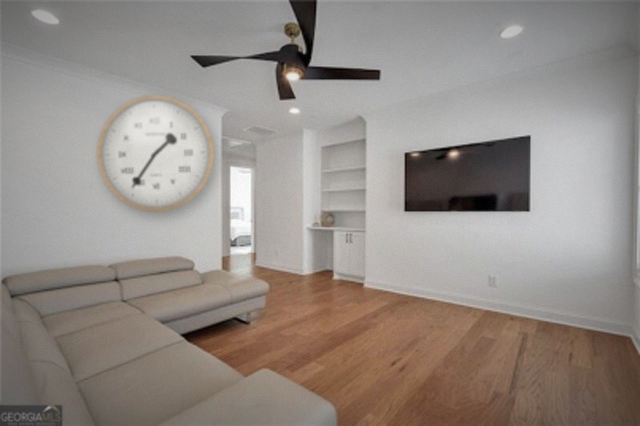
1:36
